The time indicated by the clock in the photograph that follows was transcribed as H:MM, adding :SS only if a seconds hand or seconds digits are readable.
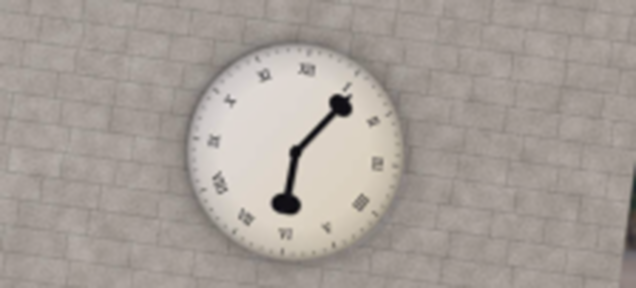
6:06
